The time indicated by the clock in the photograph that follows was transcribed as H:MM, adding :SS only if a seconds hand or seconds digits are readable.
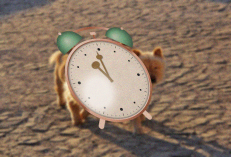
10:59
